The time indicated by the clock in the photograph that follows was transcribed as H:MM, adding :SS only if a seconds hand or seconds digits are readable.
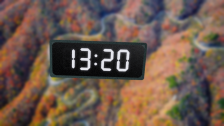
13:20
